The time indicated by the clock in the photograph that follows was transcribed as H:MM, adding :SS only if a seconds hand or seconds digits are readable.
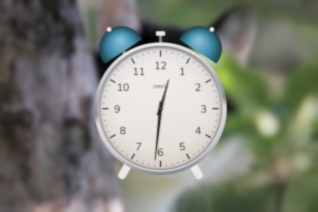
12:31
